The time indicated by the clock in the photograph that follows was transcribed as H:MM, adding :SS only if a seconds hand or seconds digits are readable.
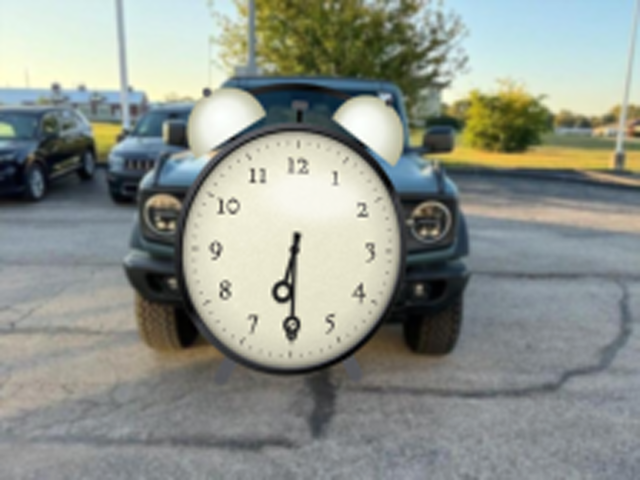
6:30
